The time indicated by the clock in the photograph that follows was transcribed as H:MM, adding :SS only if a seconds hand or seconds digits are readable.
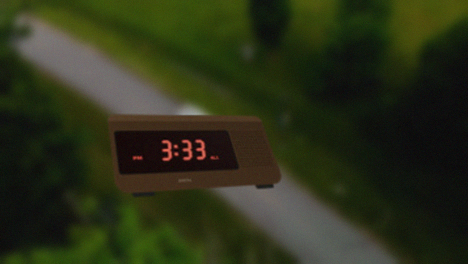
3:33
